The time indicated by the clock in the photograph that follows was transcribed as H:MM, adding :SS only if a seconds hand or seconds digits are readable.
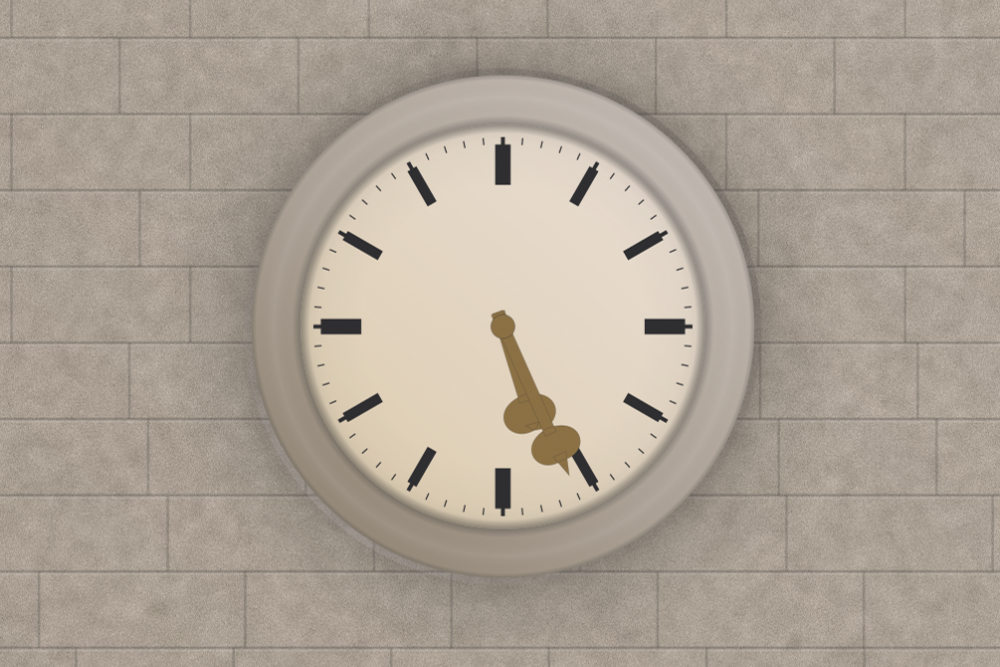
5:26
